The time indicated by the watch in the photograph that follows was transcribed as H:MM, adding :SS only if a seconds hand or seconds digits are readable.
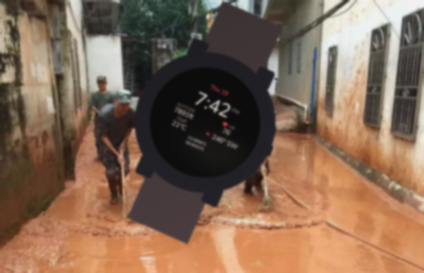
7:42
